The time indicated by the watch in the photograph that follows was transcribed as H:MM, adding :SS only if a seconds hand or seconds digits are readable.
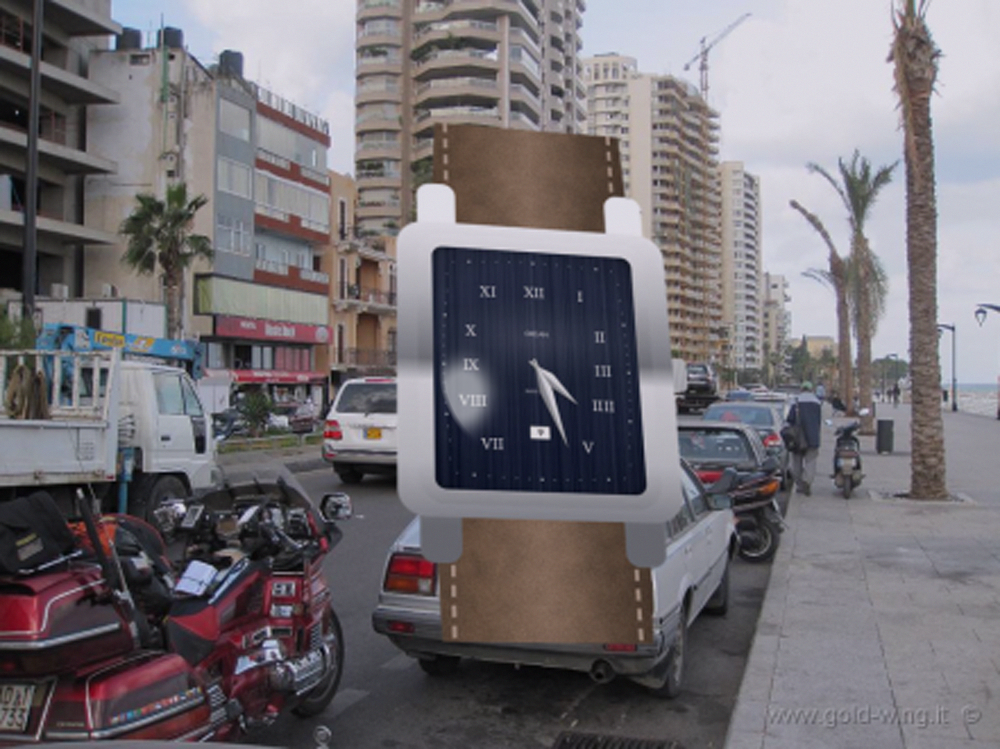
4:27
